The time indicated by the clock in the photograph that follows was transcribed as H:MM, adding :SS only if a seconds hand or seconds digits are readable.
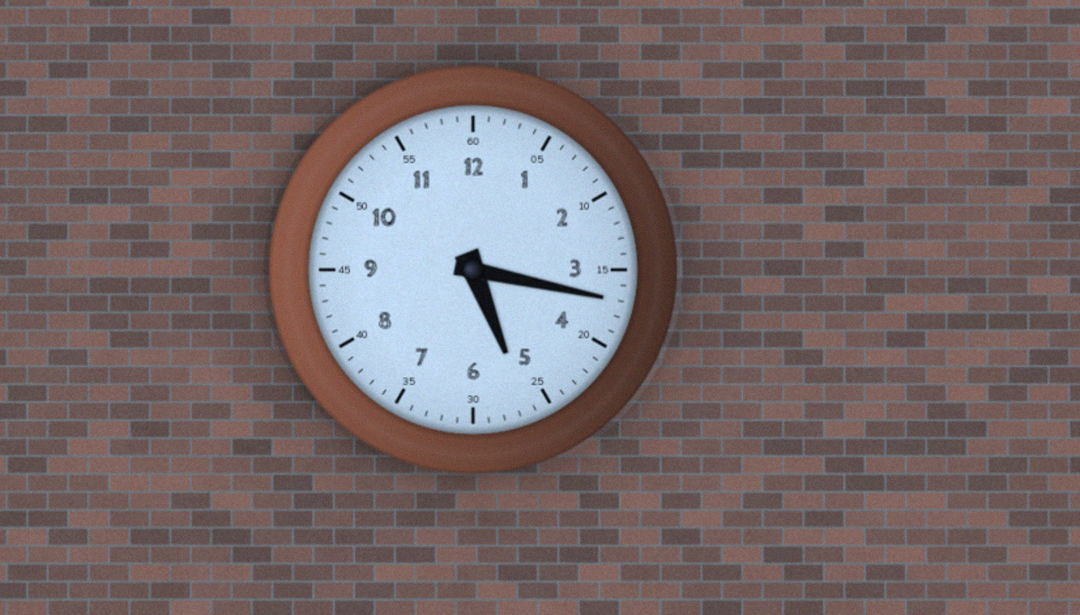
5:17
